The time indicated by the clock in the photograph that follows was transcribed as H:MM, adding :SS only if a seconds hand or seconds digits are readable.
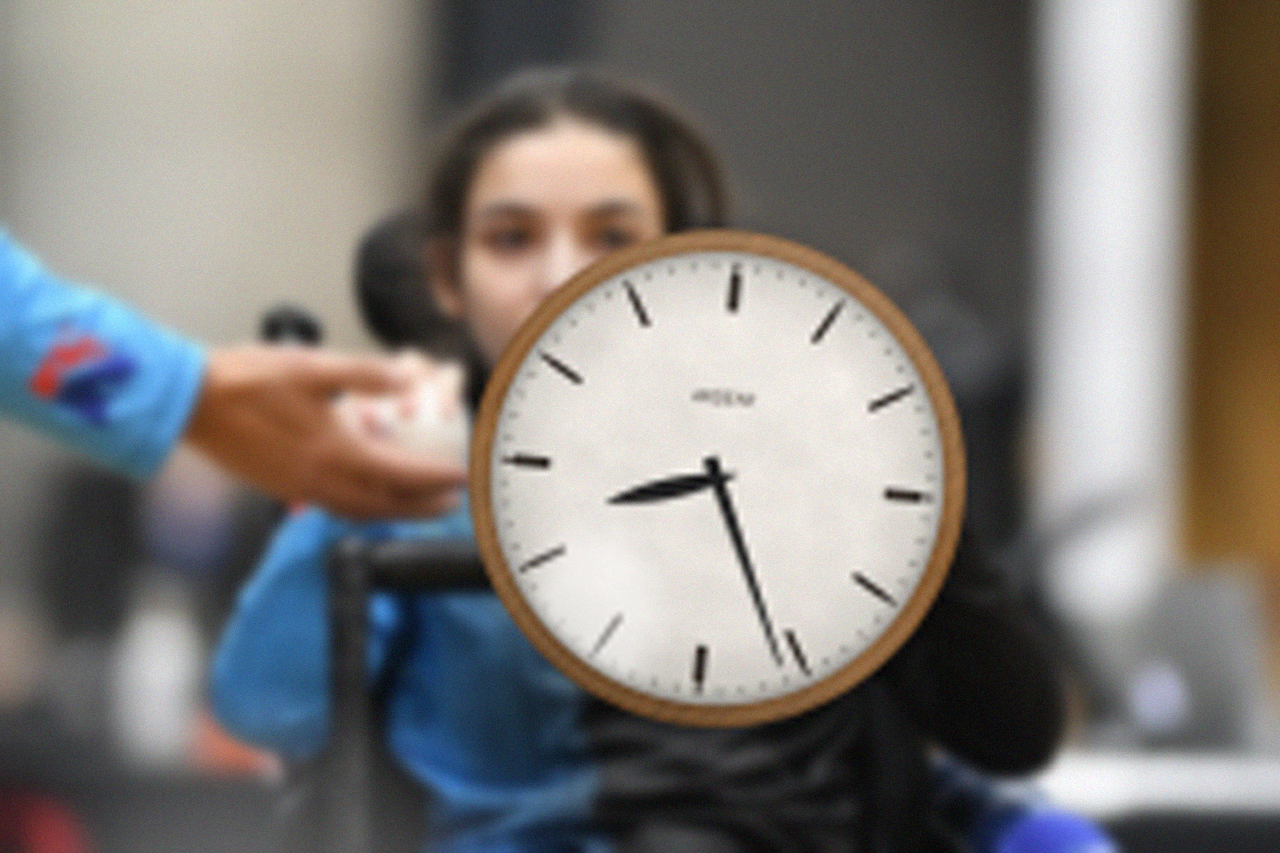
8:26
